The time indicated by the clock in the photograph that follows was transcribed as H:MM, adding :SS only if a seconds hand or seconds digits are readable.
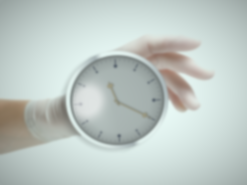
11:20
